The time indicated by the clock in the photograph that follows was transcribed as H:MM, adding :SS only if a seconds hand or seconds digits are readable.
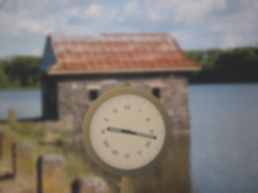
9:17
